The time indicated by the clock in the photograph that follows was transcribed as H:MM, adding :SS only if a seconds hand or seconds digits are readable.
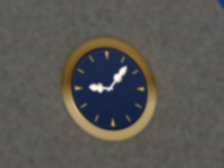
9:07
